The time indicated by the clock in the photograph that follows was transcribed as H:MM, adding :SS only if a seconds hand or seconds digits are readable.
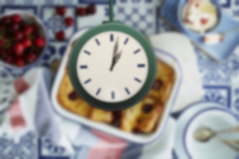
1:02
